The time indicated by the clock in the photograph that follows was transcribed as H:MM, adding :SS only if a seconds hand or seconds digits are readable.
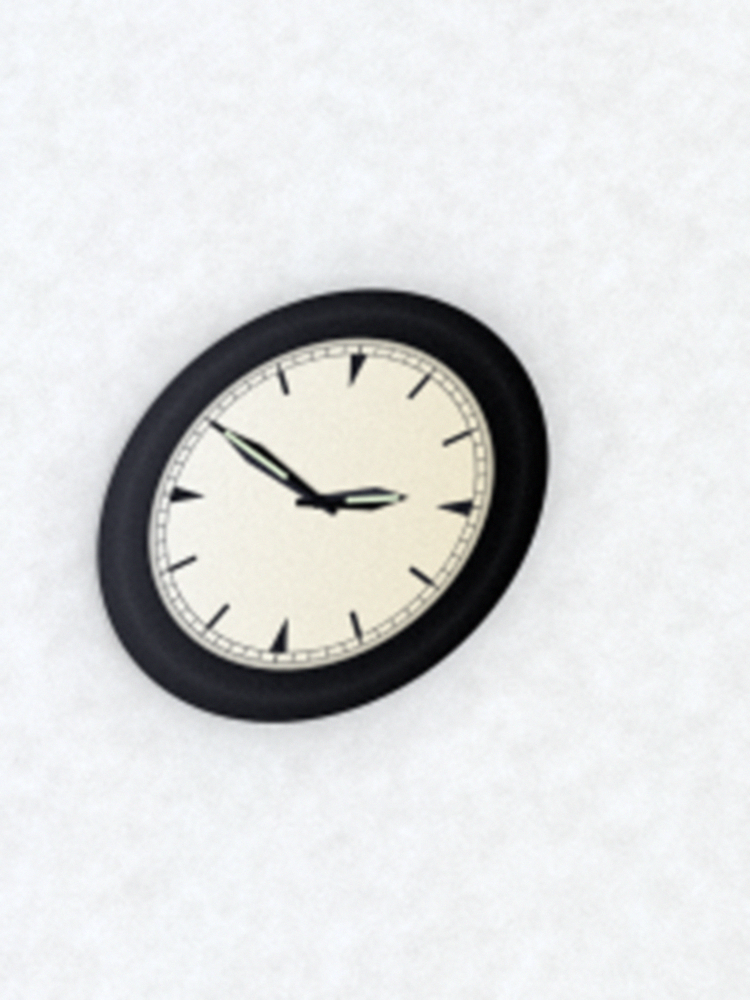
2:50
